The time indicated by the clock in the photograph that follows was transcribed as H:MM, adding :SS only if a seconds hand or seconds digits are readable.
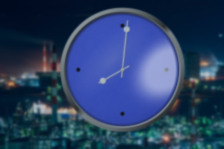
8:01
